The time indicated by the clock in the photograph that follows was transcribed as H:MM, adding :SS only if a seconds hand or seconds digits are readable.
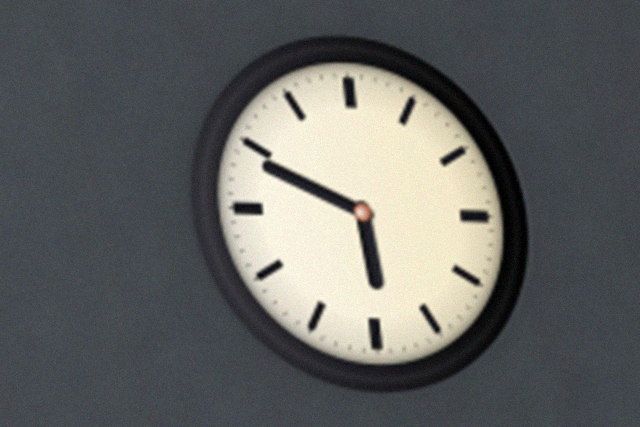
5:49
